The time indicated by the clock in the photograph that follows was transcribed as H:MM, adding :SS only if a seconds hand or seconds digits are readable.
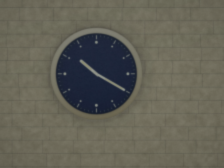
10:20
